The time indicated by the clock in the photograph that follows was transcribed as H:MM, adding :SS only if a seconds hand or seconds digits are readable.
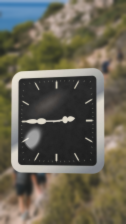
2:45
